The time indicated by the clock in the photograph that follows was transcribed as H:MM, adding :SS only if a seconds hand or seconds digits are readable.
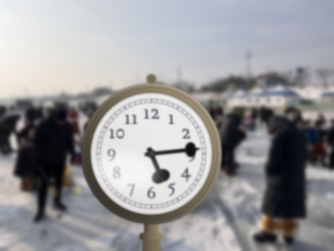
5:14
